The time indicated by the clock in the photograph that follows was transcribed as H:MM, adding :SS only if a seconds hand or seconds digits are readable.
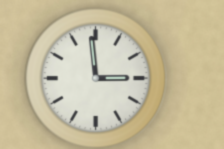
2:59
